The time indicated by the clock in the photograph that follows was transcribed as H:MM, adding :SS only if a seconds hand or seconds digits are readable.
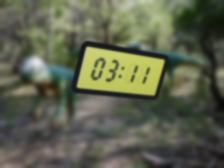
3:11
